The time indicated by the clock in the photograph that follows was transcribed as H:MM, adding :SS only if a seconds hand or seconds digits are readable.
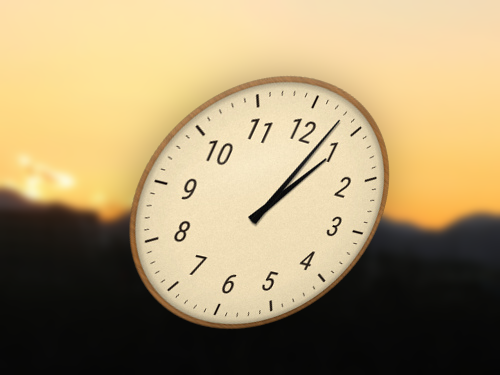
1:03
